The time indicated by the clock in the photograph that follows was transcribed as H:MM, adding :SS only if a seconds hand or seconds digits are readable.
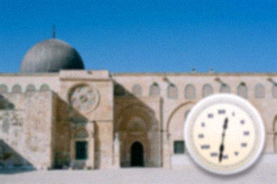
12:32
